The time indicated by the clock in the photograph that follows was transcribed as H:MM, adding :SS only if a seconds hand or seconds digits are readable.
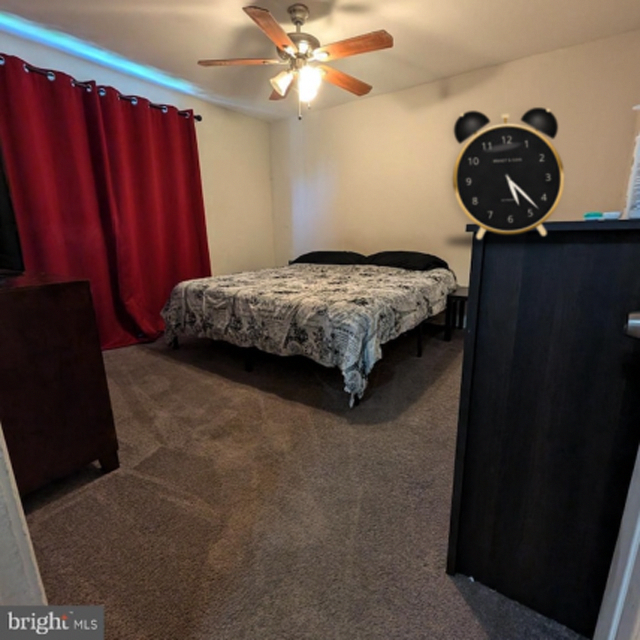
5:23
